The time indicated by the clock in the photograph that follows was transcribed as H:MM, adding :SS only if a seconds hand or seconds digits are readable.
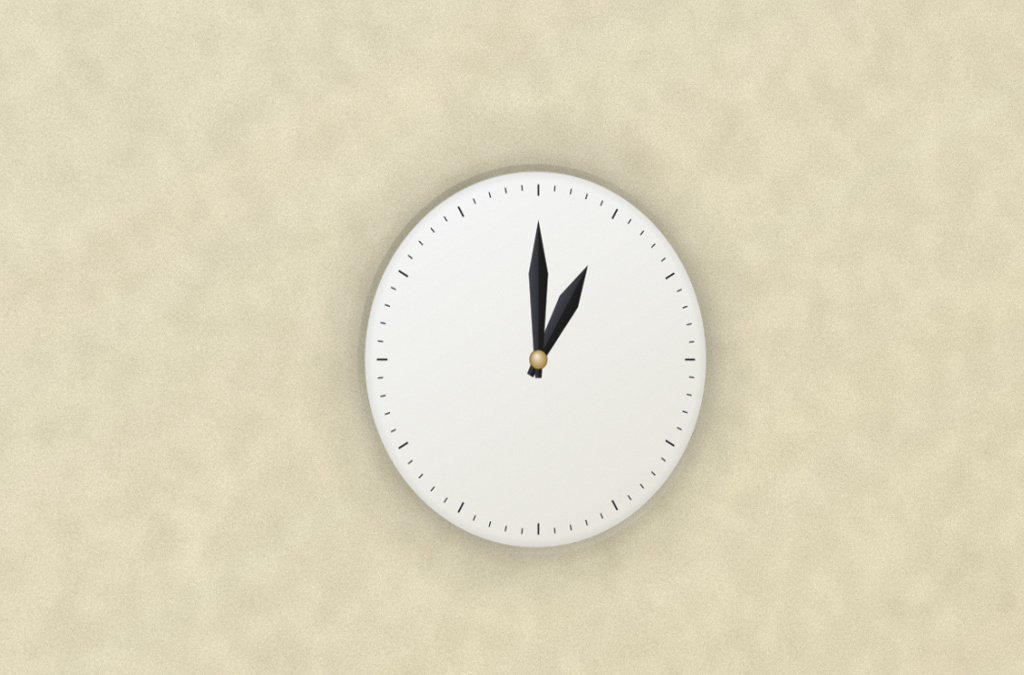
1:00
